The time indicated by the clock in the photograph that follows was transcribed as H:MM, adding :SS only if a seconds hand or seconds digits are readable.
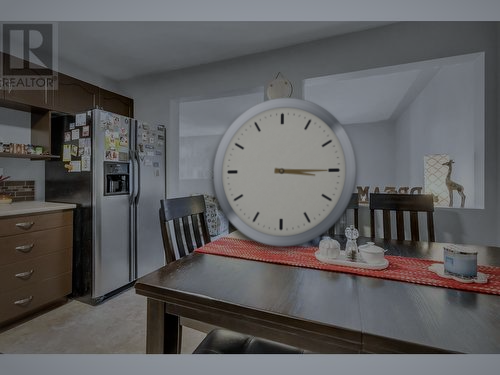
3:15
